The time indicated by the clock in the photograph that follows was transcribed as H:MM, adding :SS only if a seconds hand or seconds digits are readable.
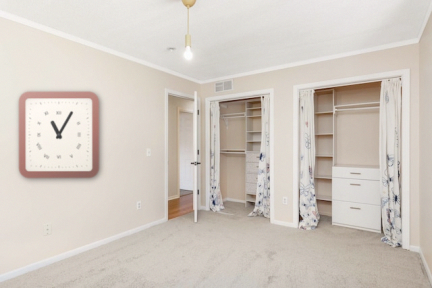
11:05
